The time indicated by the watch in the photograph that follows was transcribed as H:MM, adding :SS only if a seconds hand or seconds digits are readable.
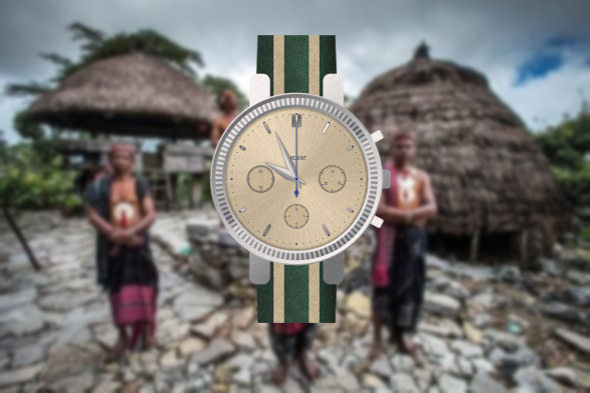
9:56
